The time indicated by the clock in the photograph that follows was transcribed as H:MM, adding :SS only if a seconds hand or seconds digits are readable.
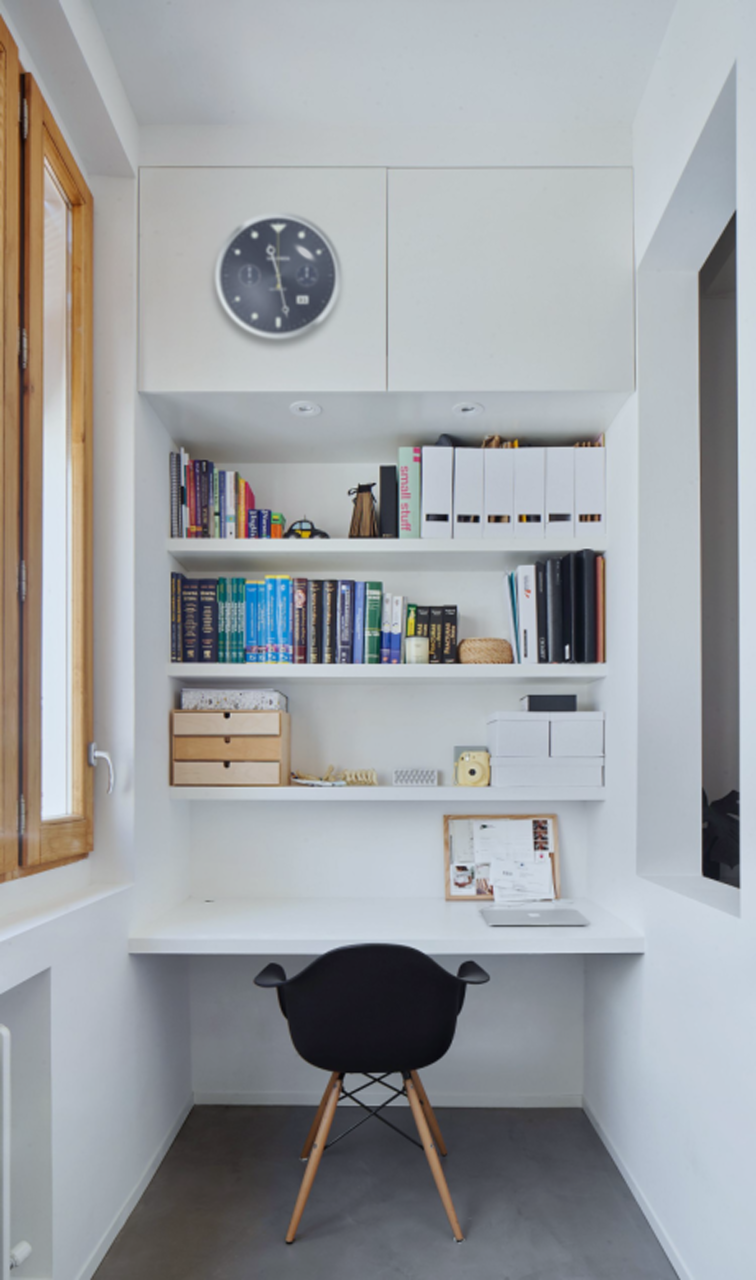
11:28
